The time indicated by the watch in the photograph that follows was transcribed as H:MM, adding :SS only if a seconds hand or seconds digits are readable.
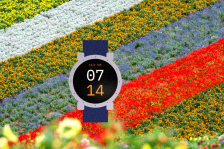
7:14
